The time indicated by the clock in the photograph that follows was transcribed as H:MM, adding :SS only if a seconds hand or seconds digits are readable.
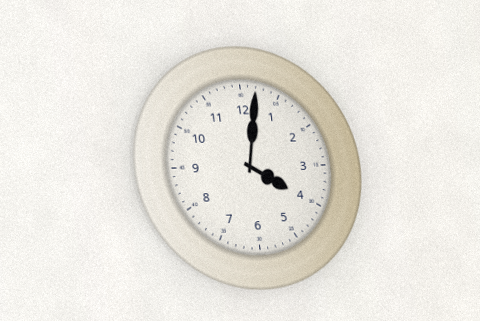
4:02
